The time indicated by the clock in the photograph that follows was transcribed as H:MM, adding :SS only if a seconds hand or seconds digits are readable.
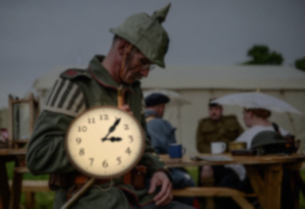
3:06
